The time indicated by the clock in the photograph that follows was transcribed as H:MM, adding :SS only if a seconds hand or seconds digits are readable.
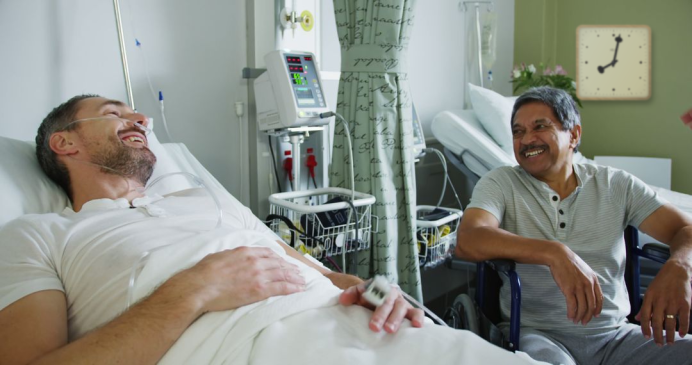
8:02
